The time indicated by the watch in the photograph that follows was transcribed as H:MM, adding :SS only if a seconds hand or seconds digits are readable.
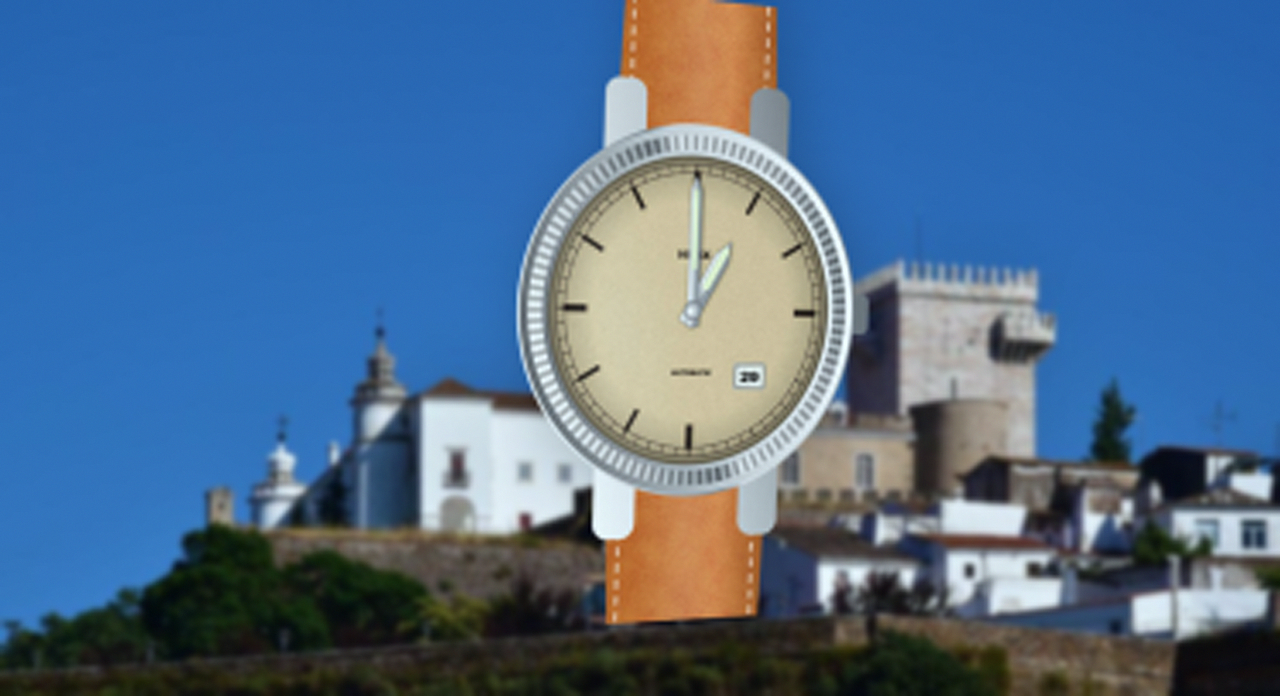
1:00
